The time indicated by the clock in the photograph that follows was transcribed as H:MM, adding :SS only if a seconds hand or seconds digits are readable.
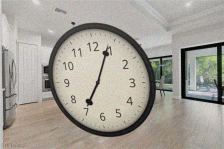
7:04
